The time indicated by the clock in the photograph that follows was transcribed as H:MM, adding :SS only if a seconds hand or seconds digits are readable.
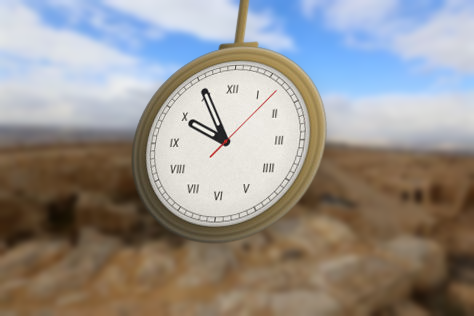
9:55:07
